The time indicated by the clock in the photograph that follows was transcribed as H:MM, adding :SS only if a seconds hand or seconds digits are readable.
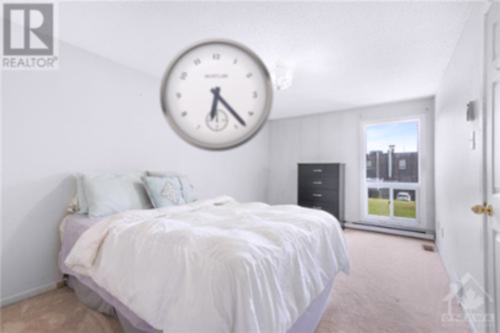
6:23
